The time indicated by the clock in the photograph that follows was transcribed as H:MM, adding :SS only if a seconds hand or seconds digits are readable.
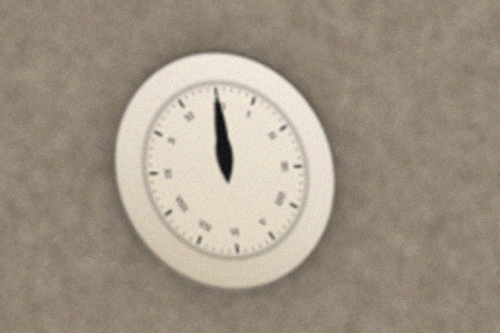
12:00
